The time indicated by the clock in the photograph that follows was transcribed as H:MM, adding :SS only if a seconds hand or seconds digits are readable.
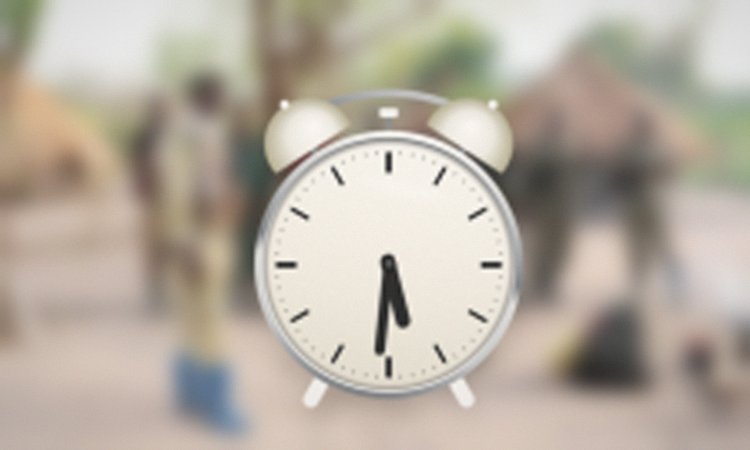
5:31
